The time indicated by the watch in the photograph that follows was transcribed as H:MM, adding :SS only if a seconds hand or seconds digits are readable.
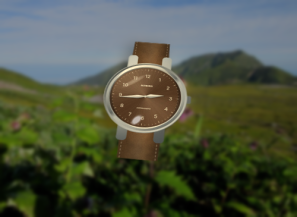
2:44
